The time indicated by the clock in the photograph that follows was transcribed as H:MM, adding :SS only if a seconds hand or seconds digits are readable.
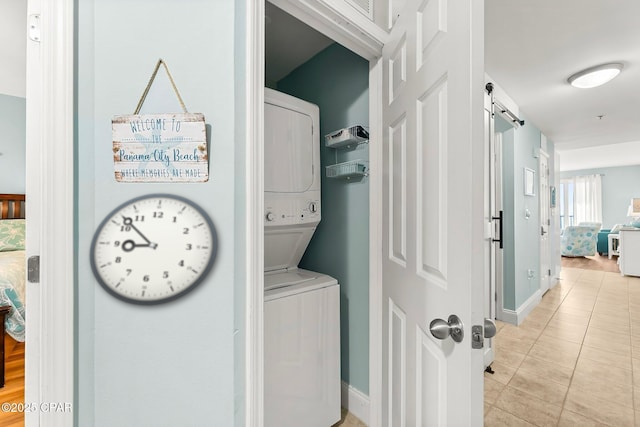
8:52
